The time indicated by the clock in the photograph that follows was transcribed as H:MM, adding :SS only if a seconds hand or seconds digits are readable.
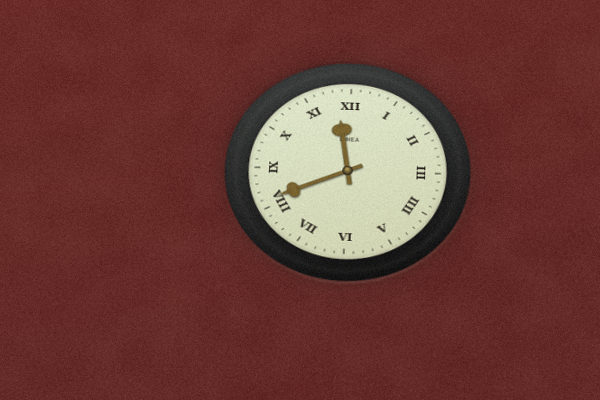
11:41
